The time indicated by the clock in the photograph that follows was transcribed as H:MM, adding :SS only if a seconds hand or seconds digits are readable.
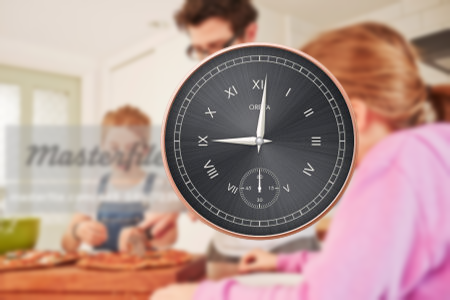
9:01
